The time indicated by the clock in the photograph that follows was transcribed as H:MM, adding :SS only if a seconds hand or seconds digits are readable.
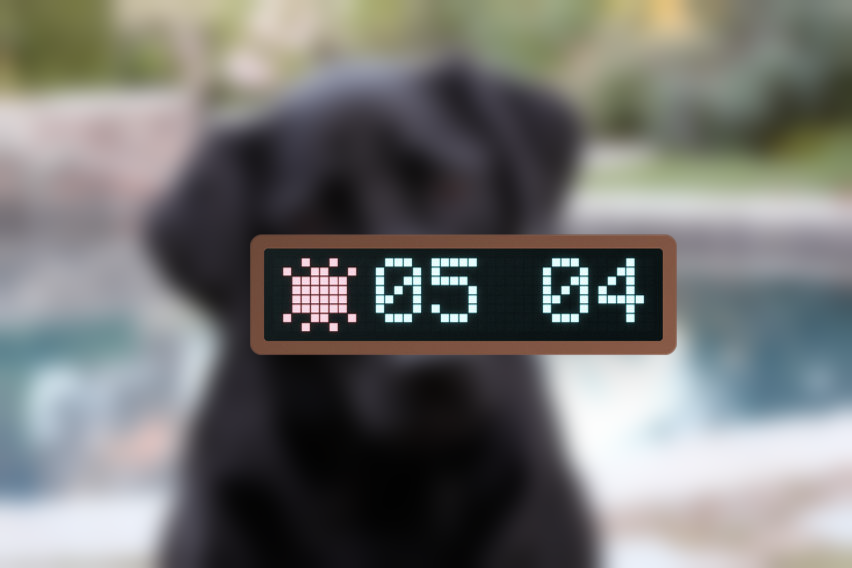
5:04
